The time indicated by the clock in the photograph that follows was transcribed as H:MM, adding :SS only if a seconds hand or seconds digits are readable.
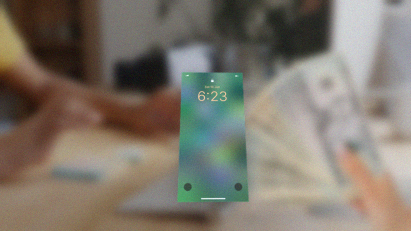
6:23
